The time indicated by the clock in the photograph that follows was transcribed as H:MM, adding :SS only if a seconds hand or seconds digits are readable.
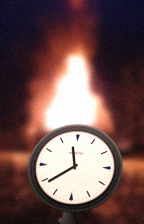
11:39
